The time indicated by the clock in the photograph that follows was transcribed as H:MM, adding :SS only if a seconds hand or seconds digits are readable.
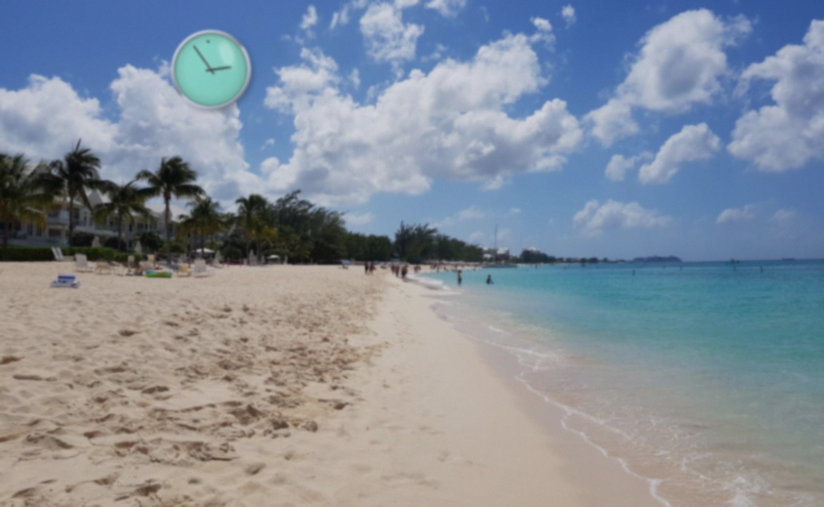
2:55
